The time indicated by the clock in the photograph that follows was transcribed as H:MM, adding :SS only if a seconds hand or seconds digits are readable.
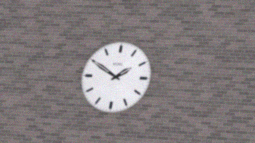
1:50
